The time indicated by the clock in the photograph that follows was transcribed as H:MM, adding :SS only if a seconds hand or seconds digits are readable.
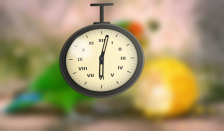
6:02
